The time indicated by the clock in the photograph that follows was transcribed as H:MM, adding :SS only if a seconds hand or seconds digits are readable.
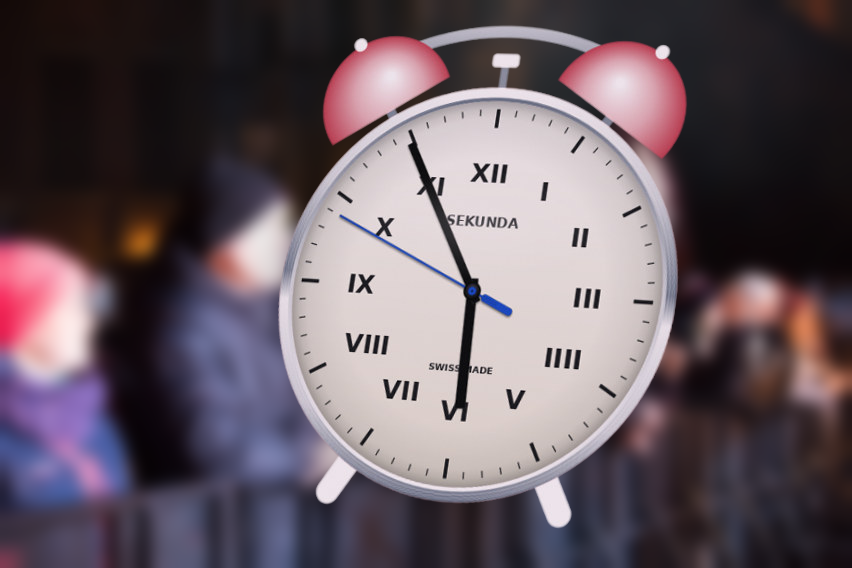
5:54:49
